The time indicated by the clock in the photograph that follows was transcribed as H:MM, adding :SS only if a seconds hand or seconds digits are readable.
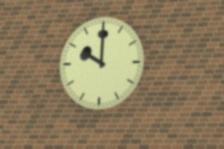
10:00
